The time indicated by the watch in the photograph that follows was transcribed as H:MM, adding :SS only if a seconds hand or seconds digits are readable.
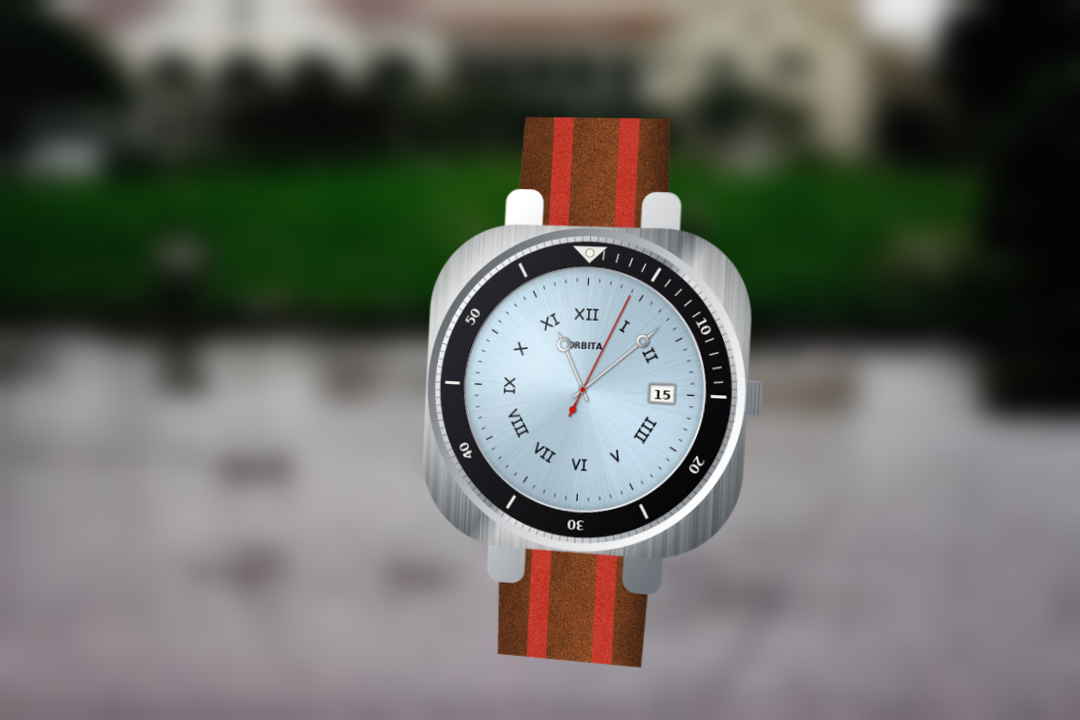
11:08:04
